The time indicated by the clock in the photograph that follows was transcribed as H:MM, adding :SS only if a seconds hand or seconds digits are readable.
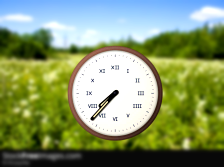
7:37
